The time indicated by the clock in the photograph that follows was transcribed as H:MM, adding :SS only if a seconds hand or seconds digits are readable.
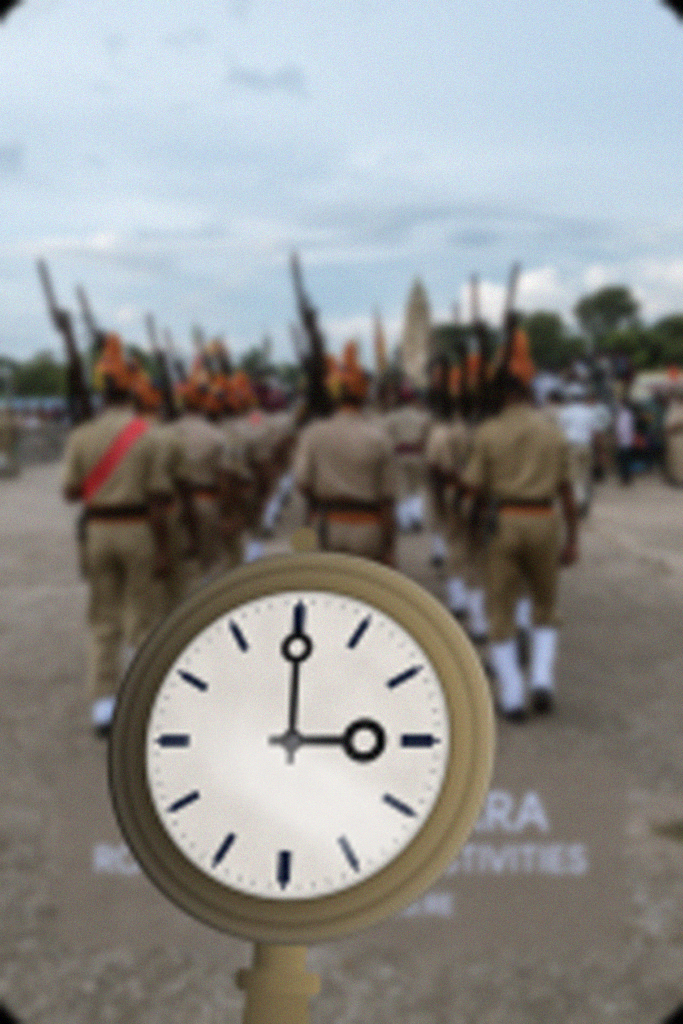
3:00
